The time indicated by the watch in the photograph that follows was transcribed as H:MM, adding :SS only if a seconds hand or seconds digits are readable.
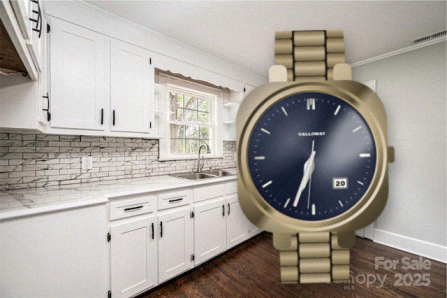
6:33:31
